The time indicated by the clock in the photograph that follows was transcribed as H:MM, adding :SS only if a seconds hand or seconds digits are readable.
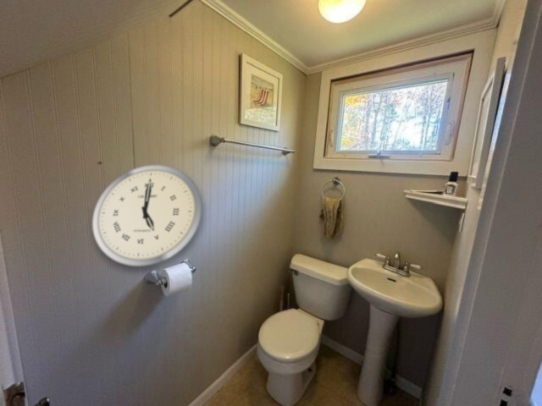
5:00
